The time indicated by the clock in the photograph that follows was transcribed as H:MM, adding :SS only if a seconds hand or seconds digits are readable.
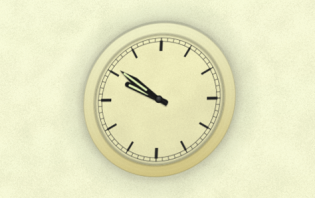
9:51
